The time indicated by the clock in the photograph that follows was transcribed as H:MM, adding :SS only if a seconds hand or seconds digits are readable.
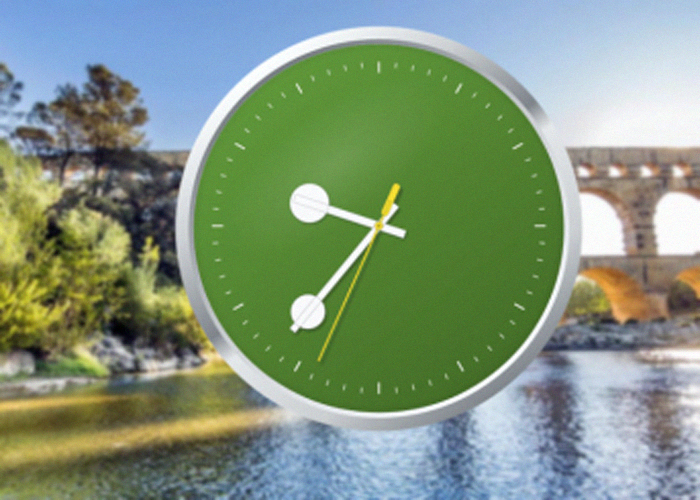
9:36:34
